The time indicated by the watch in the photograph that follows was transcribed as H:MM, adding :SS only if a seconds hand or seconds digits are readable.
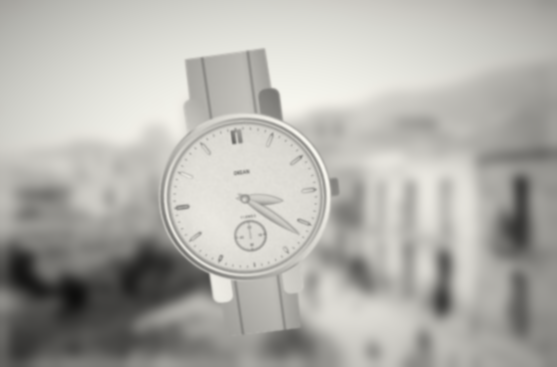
3:22
